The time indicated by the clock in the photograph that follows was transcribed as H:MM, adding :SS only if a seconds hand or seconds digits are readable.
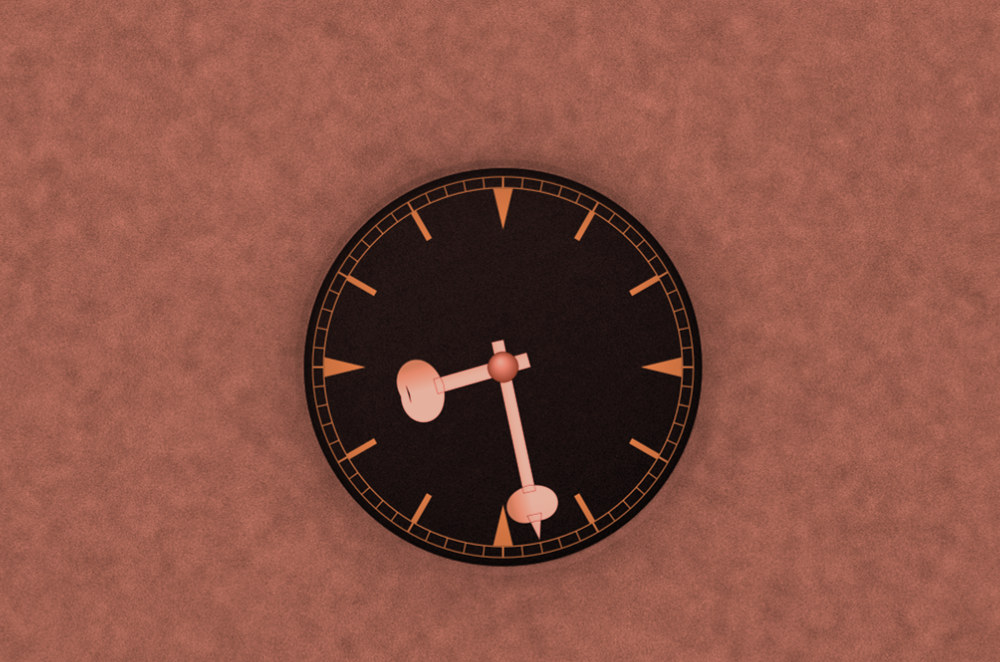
8:28
